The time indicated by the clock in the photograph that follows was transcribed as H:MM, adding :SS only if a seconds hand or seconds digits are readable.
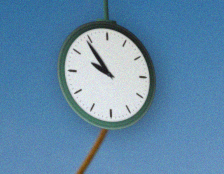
9:54
